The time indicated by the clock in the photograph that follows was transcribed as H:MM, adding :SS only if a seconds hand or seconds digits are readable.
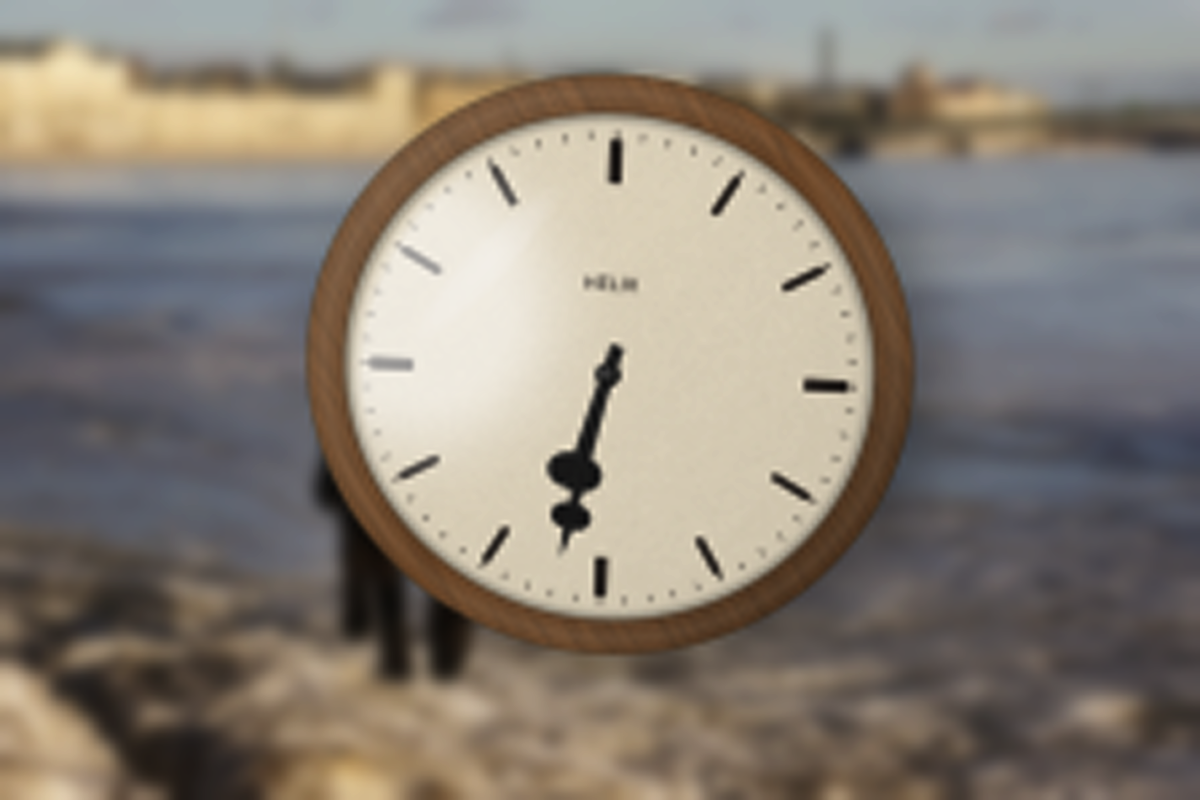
6:32
